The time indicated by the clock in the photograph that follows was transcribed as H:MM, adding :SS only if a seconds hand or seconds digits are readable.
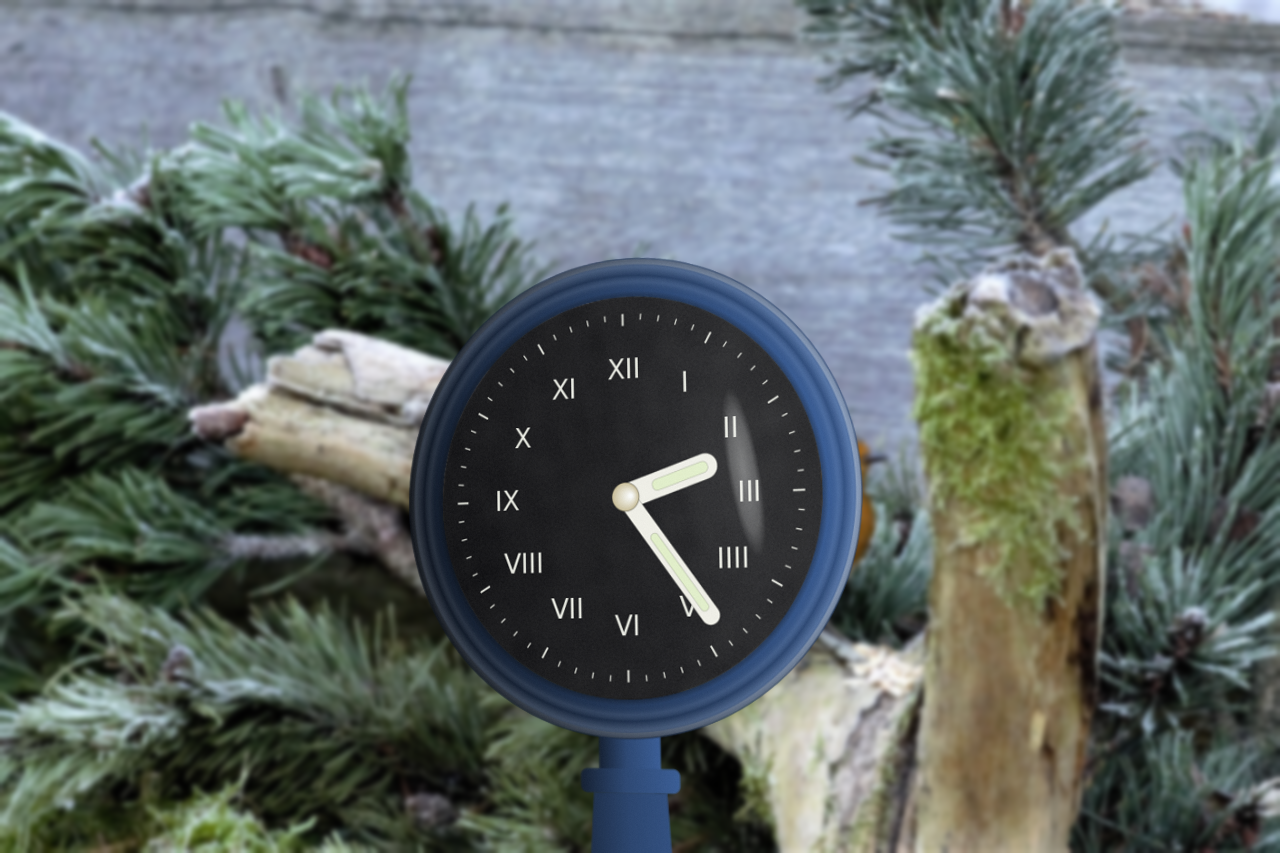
2:24
